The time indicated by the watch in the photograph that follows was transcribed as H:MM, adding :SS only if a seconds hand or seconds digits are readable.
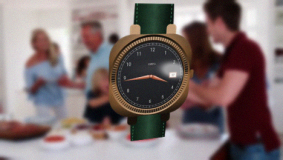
3:44
